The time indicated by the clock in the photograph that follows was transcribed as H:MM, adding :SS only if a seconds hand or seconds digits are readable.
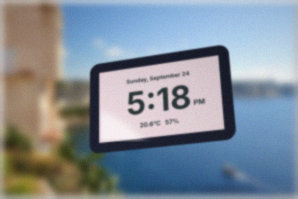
5:18
